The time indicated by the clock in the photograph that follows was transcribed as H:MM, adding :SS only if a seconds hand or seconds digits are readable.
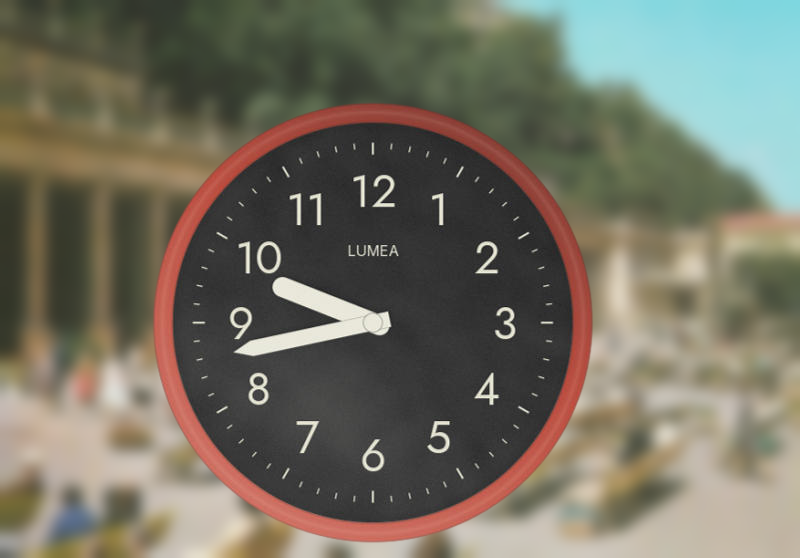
9:43
